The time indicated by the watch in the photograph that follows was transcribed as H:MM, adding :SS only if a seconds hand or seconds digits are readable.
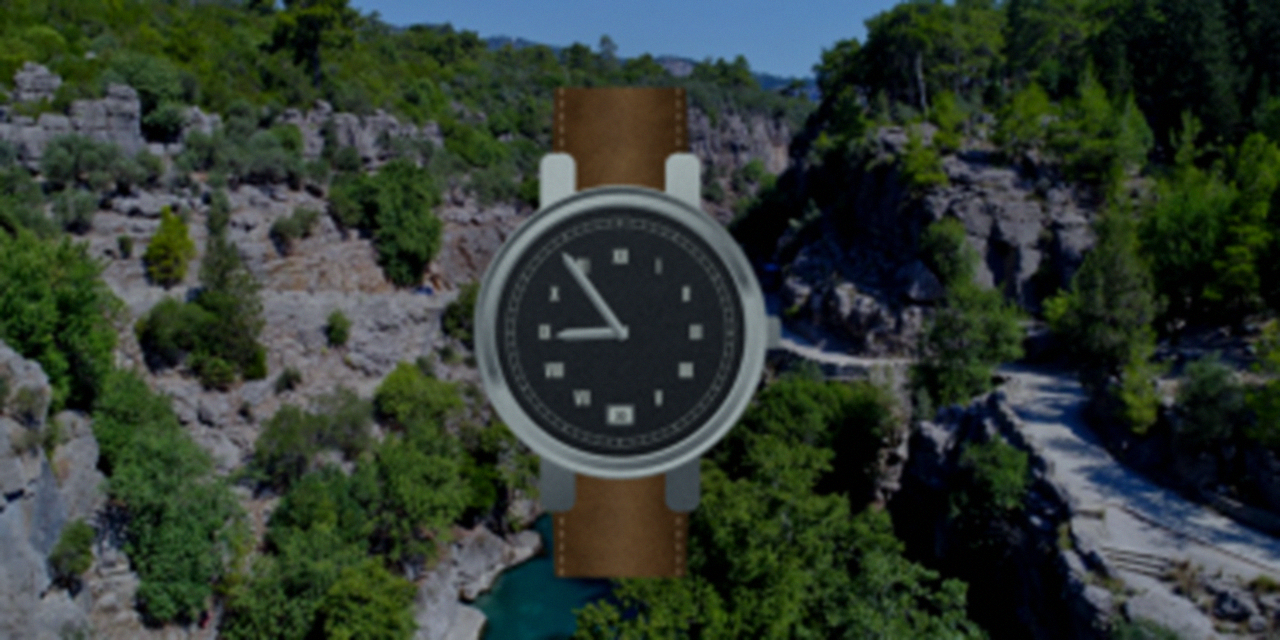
8:54
